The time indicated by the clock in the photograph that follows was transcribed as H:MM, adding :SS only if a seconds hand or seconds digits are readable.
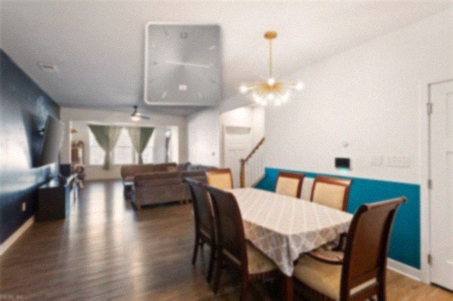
9:16
